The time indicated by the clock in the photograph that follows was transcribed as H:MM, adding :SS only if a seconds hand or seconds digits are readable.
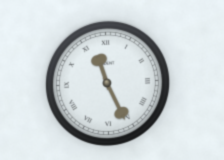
11:26
